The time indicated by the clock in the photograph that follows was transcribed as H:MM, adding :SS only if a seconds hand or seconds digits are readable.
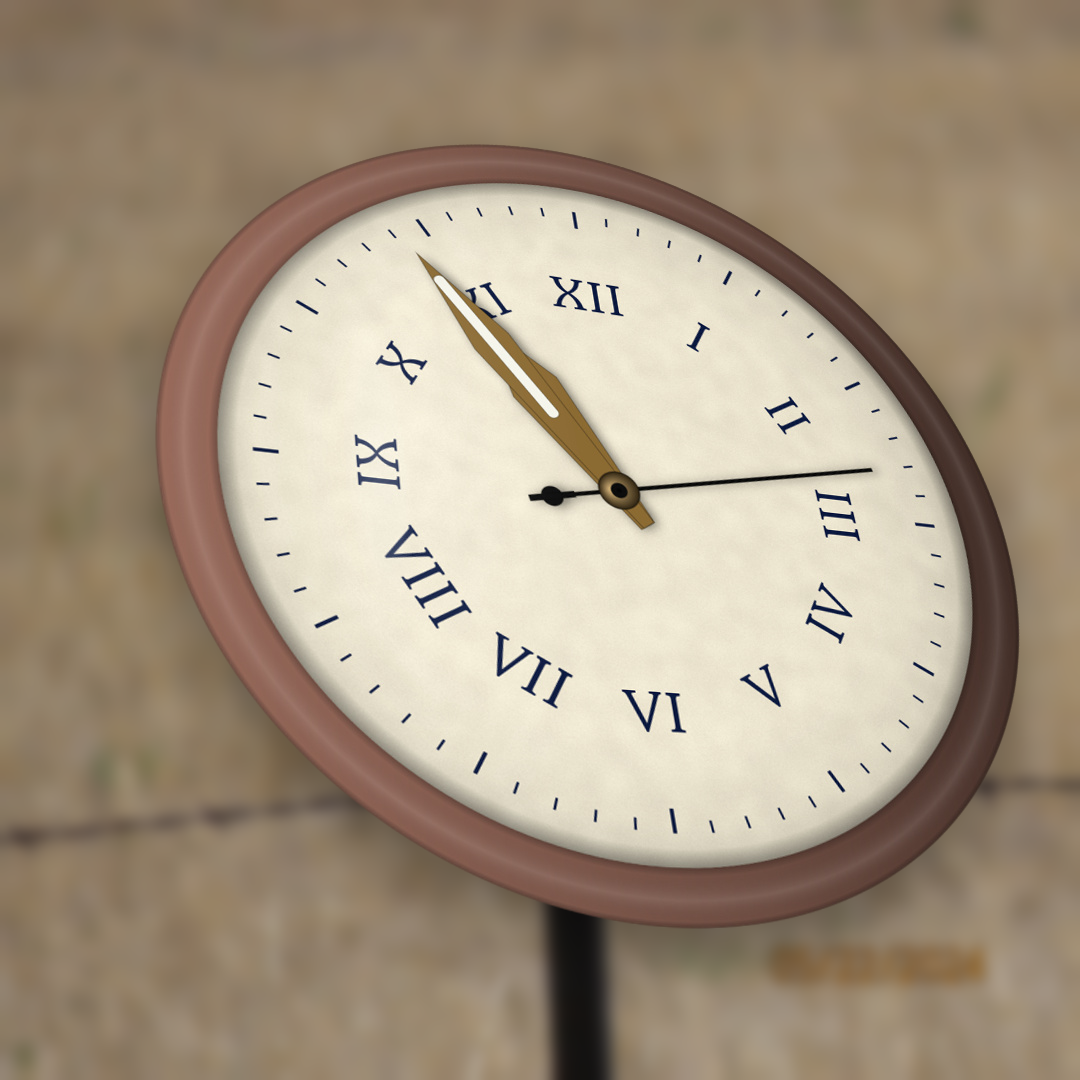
10:54:13
